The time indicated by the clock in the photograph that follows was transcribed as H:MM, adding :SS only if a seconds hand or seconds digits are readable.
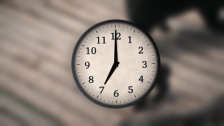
7:00
